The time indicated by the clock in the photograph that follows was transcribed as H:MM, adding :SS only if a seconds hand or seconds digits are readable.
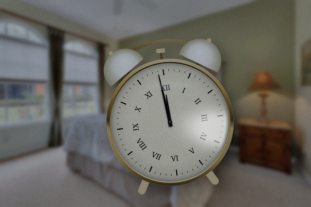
11:59
